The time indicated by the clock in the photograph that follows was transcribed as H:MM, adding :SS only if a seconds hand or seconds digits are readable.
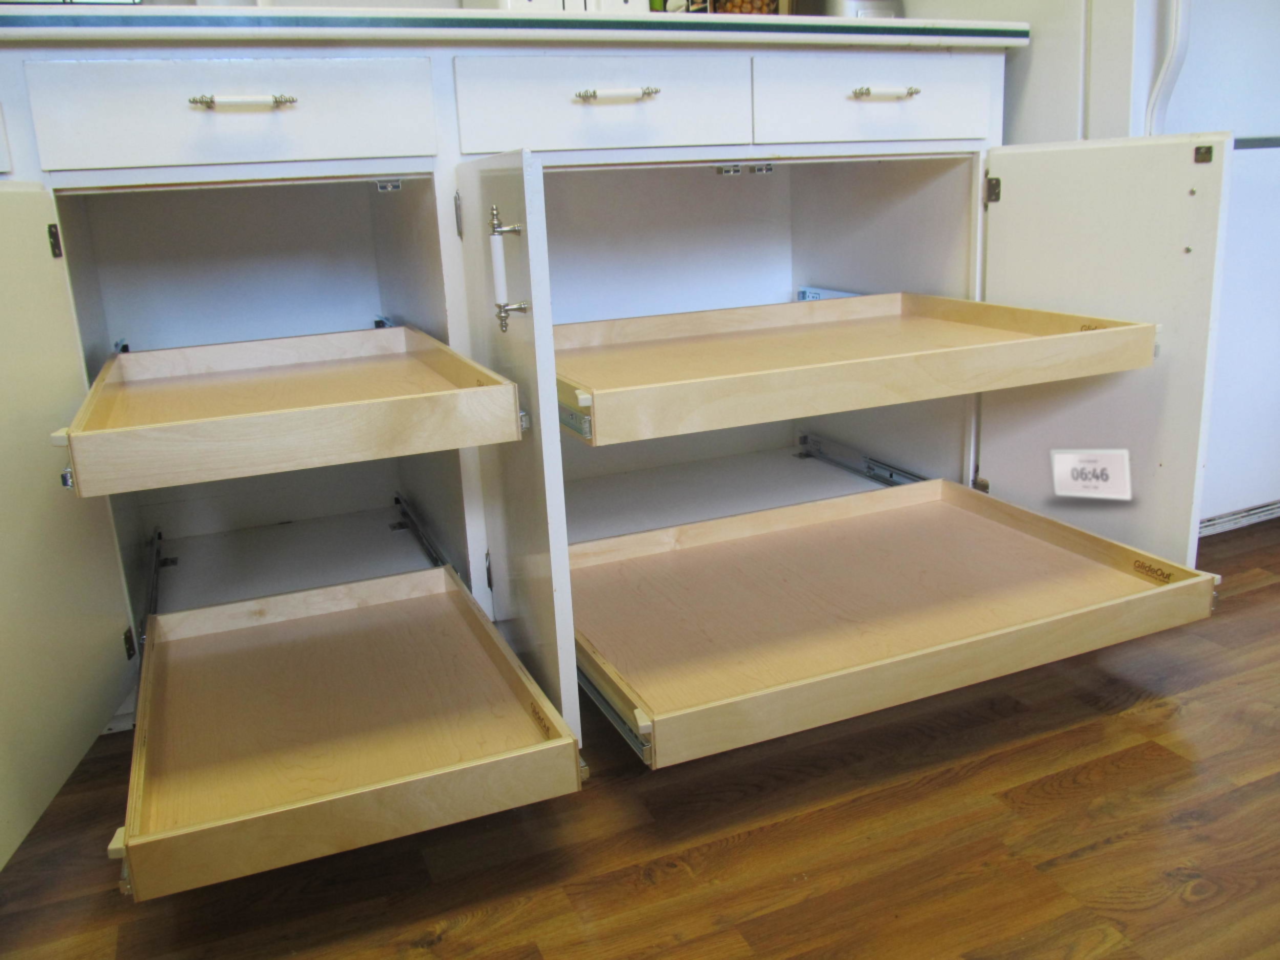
6:46
